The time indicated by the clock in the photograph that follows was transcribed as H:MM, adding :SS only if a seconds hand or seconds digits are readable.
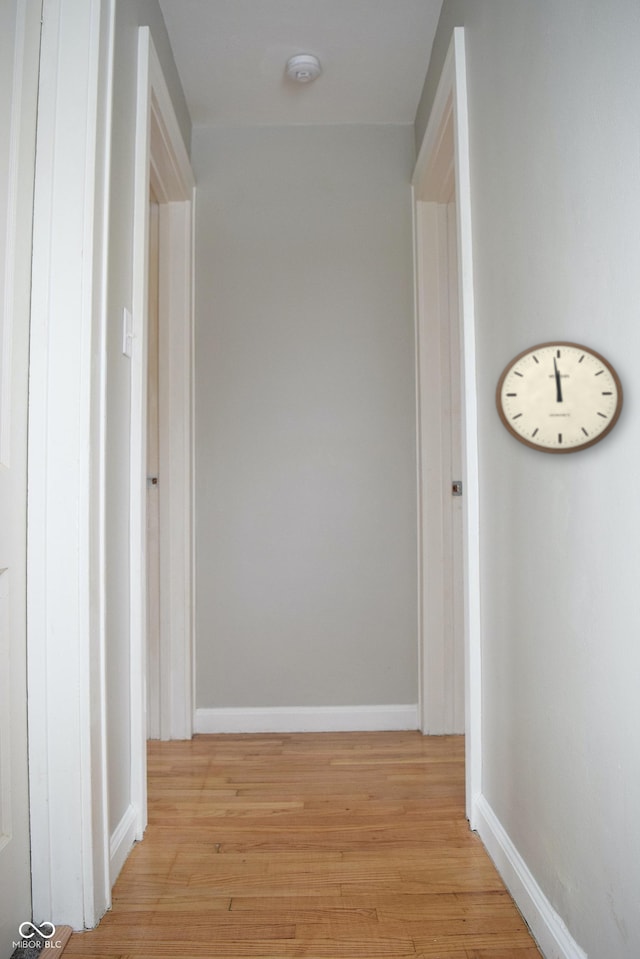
11:59
